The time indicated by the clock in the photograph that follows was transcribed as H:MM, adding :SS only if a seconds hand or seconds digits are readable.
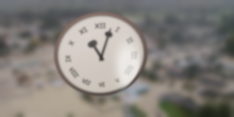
11:03
